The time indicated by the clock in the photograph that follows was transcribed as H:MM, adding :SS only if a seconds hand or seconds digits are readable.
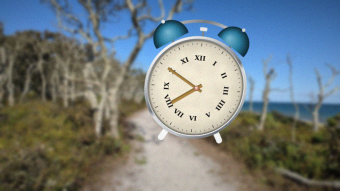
7:50
